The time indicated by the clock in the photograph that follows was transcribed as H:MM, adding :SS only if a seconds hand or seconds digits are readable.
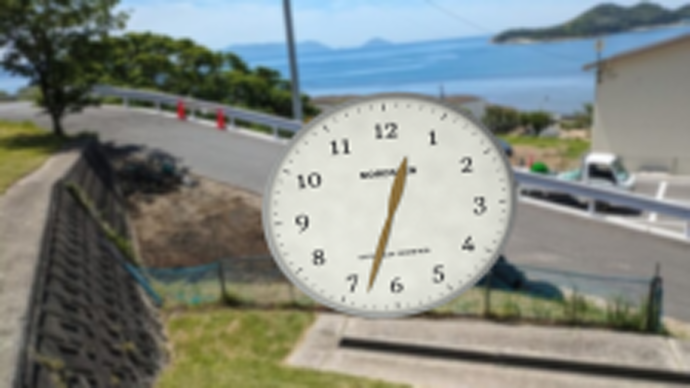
12:33
